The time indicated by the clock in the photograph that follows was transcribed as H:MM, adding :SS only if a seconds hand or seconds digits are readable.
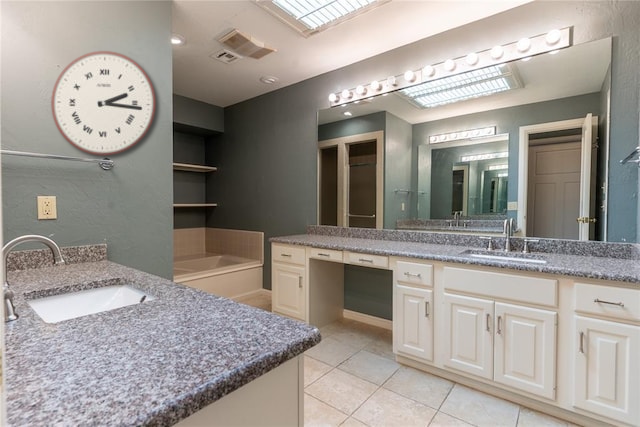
2:16
